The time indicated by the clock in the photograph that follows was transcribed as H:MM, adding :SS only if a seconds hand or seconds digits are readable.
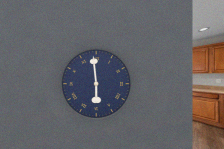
5:59
